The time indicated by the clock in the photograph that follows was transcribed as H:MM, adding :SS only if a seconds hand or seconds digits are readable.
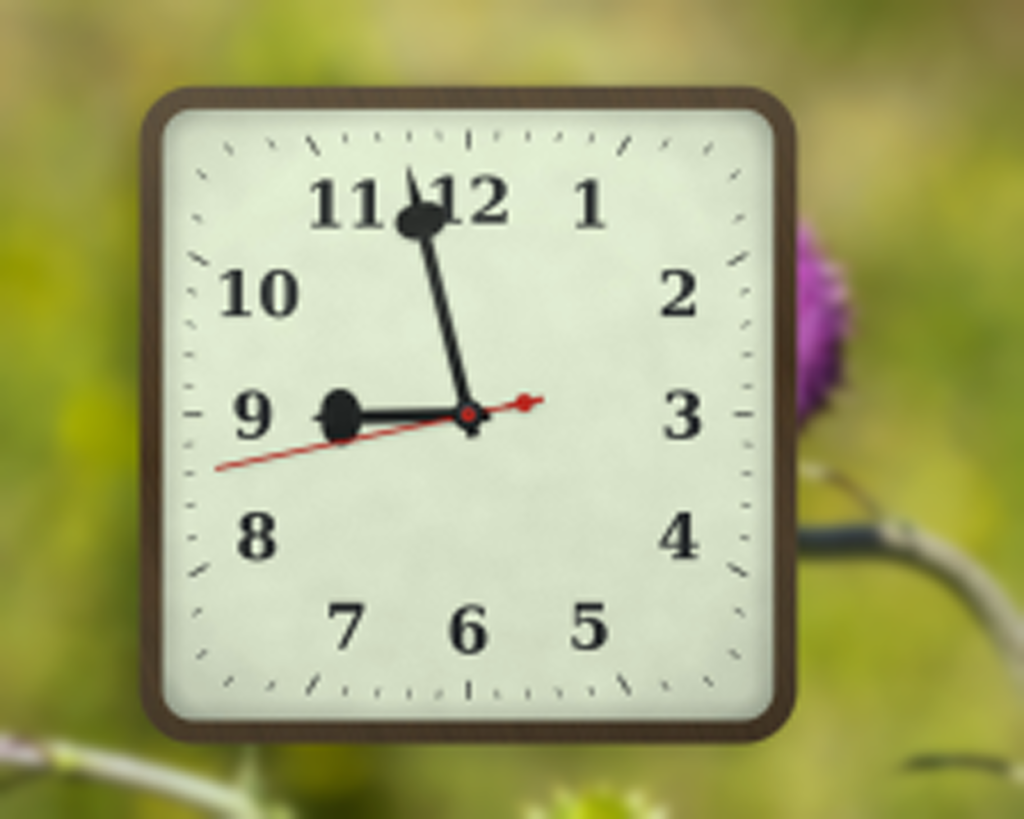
8:57:43
